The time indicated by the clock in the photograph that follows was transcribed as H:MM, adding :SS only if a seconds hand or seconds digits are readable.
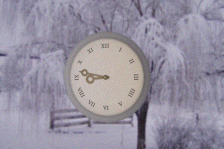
8:47
